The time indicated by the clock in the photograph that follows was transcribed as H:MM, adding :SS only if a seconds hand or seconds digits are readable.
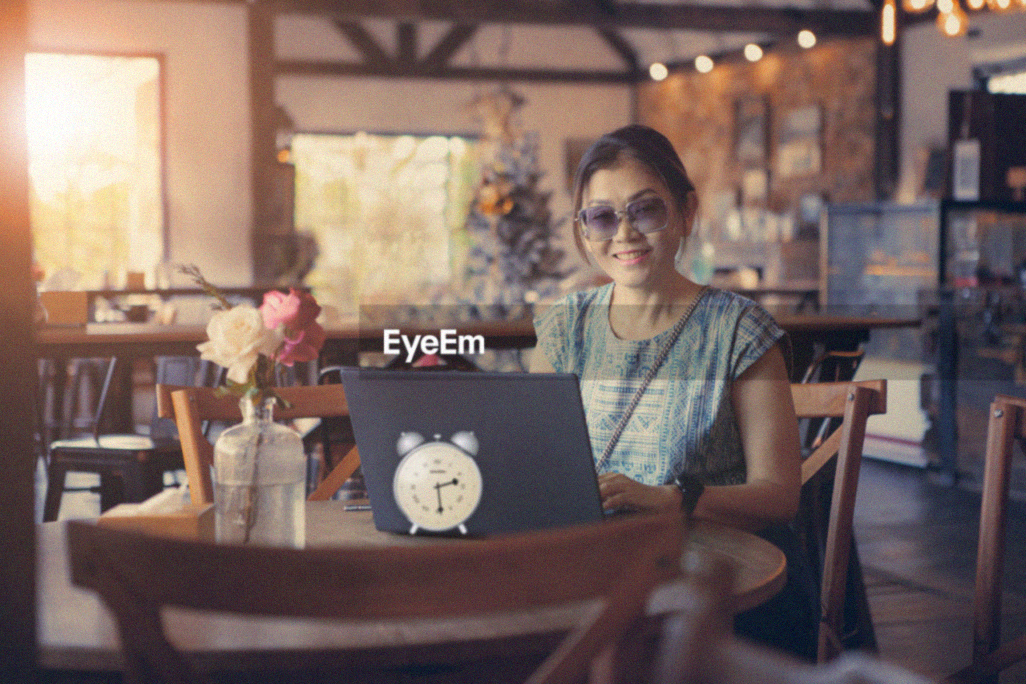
2:29
